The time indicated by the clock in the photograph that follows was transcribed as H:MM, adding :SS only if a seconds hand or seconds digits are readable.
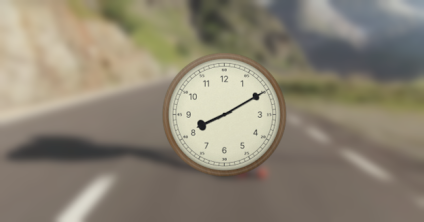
8:10
